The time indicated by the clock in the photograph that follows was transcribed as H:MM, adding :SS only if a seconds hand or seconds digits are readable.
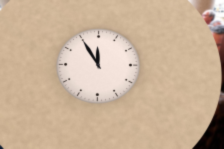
11:55
